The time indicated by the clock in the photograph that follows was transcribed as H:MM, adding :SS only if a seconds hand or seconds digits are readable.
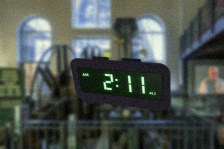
2:11
